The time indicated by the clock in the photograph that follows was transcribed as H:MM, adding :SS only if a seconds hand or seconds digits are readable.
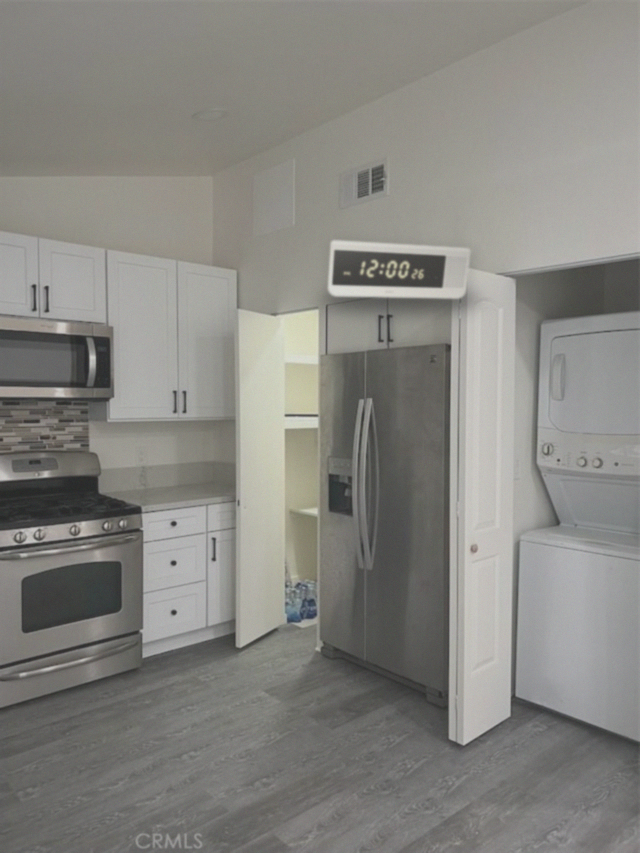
12:00
